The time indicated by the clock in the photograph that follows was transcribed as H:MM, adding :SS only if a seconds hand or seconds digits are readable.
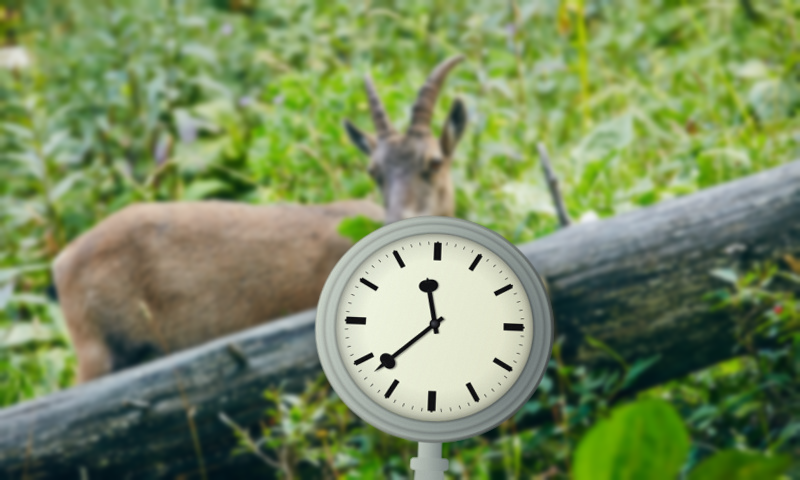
11:38
